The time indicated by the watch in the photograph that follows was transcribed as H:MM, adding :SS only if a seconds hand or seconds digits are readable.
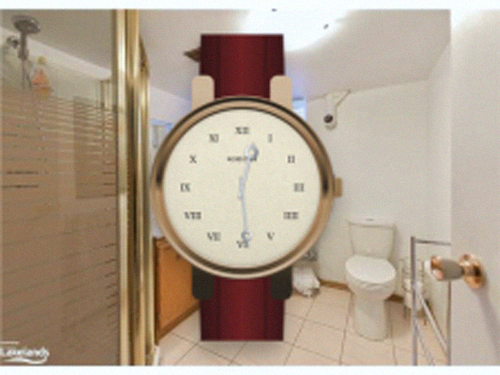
12:29
